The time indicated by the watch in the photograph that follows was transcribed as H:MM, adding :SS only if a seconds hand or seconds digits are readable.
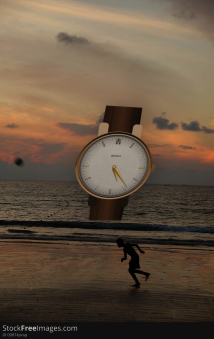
5:24
